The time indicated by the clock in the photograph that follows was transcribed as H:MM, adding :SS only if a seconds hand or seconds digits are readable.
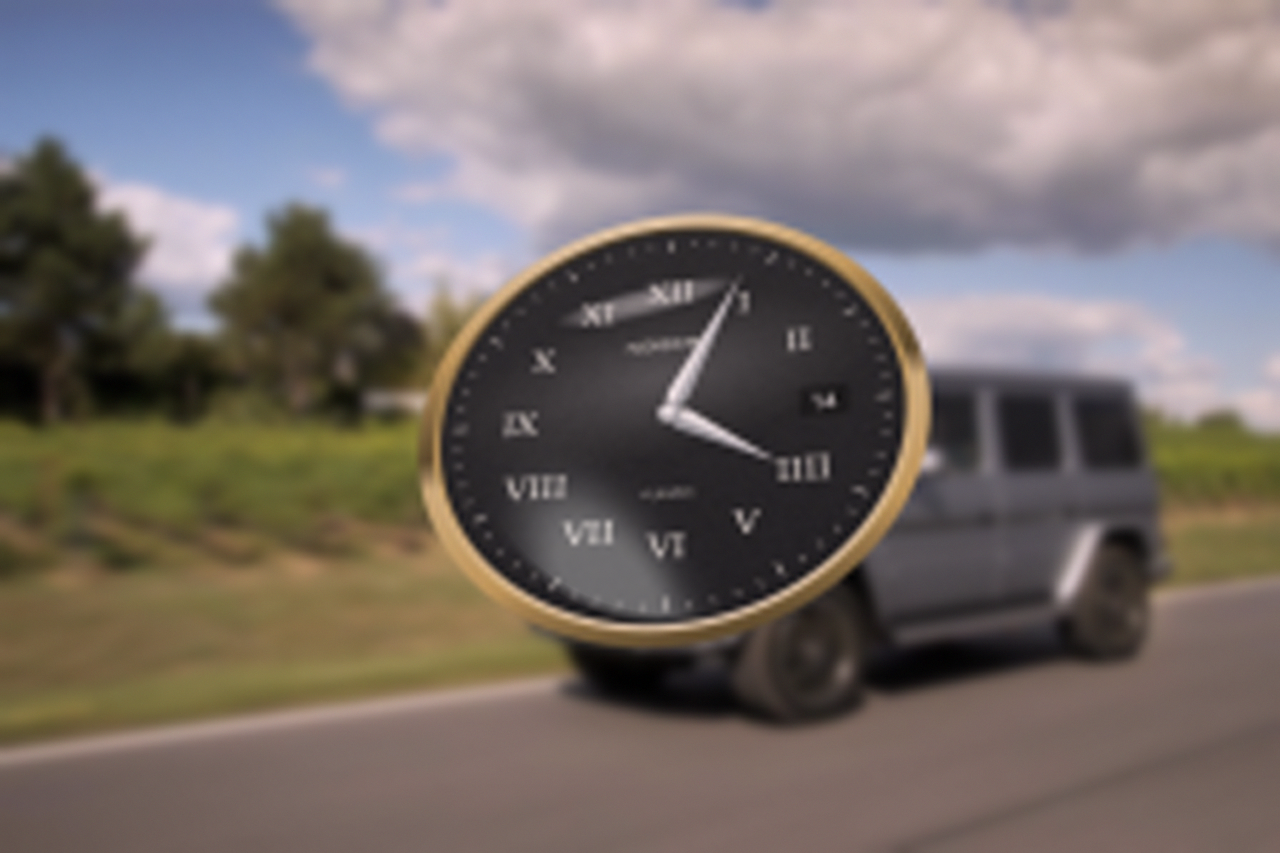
4:04
